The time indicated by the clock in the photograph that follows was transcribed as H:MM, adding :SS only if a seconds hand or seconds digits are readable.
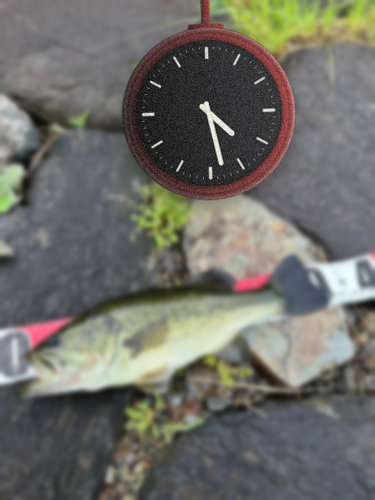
4:28
